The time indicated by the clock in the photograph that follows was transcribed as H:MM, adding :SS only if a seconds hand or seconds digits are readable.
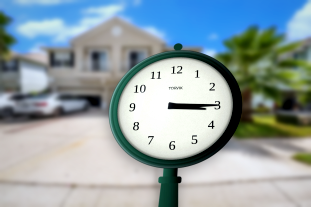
3:15
